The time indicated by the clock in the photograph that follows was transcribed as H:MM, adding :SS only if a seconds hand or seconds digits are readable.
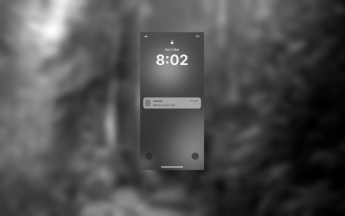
8:02
